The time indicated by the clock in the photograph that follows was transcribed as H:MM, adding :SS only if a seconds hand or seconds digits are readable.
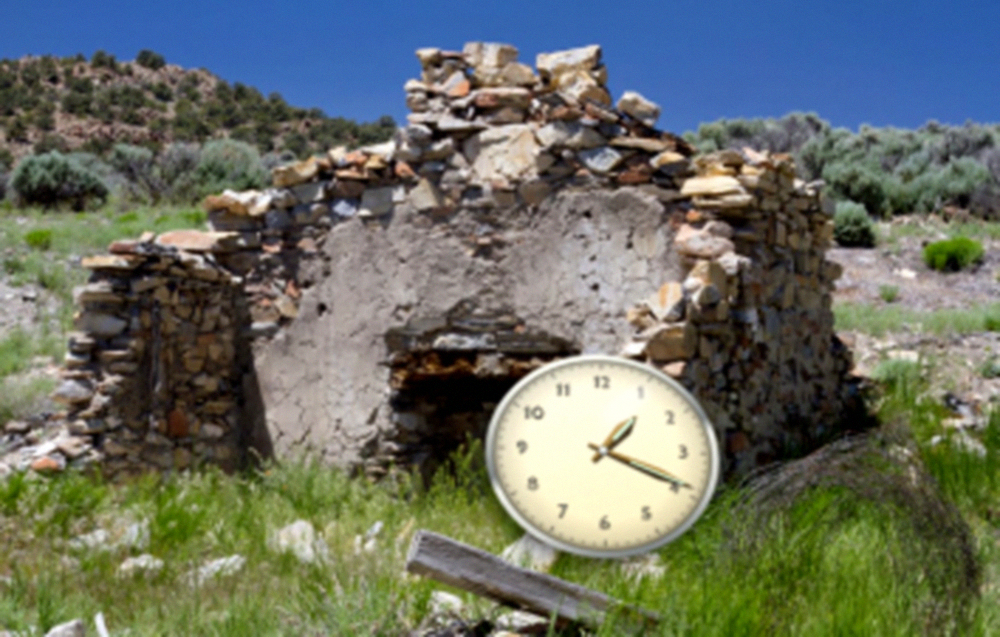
1:19
